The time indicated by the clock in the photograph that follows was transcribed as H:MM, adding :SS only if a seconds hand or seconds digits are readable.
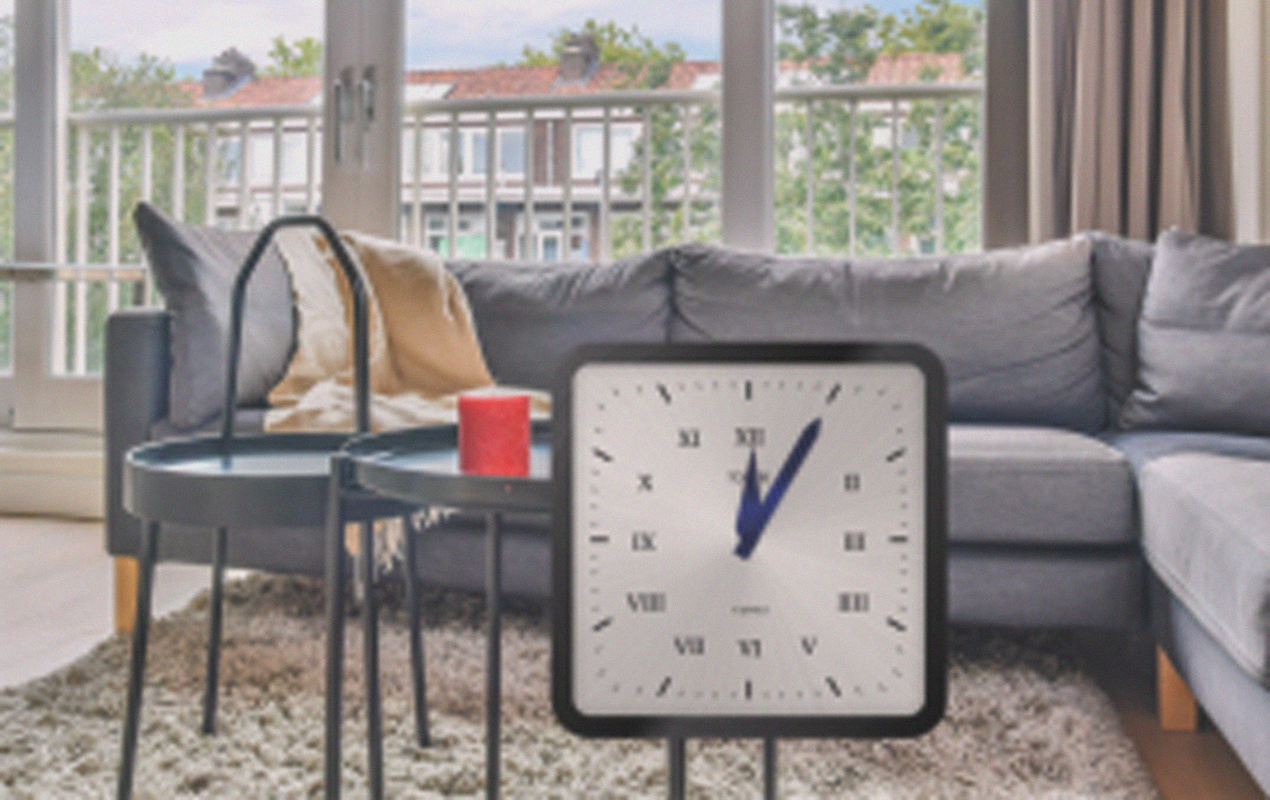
12:05
